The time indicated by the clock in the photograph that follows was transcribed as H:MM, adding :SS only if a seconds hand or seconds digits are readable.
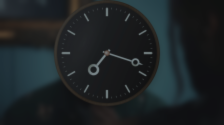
7:18
